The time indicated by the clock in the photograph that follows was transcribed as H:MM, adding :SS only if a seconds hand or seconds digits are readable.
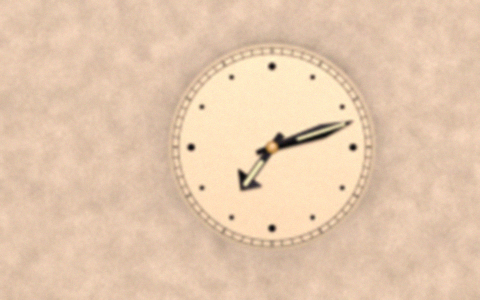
7:12
